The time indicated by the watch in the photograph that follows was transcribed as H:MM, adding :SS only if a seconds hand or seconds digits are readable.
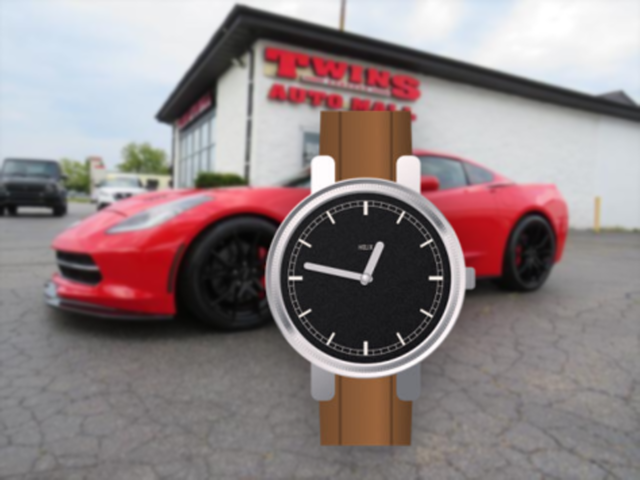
12:47
